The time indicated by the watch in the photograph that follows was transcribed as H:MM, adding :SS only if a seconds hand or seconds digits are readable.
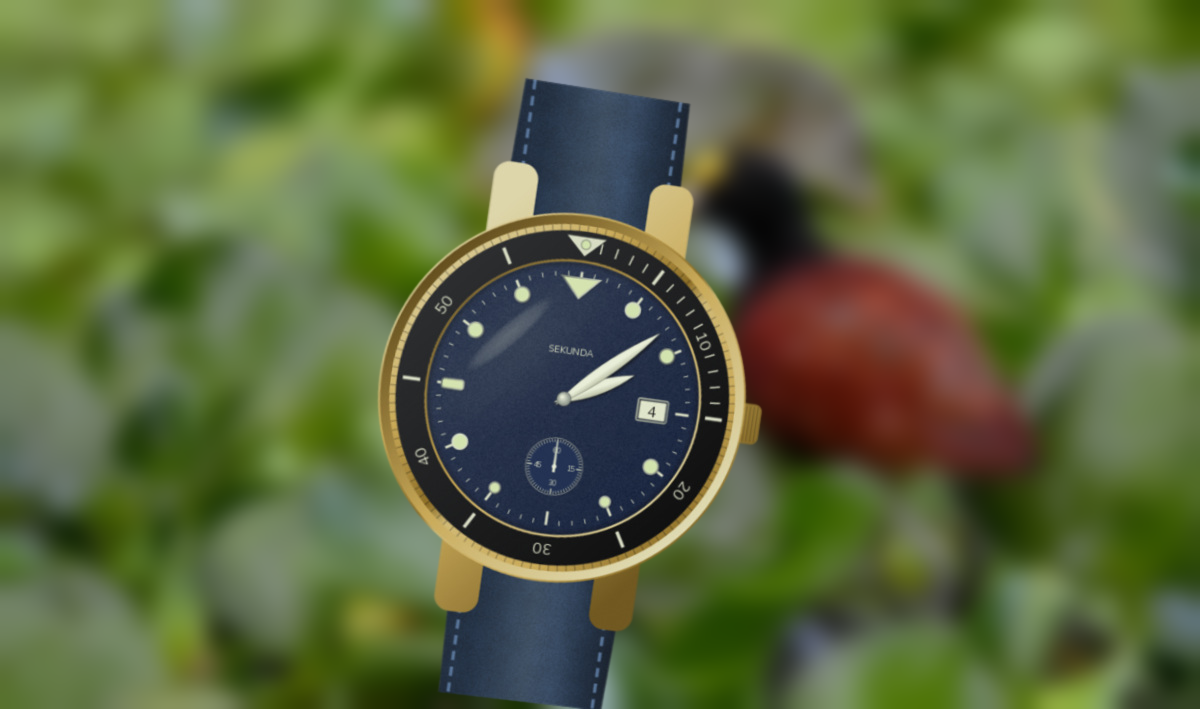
2:08
